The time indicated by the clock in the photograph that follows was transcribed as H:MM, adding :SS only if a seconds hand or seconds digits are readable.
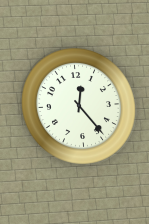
12:24
